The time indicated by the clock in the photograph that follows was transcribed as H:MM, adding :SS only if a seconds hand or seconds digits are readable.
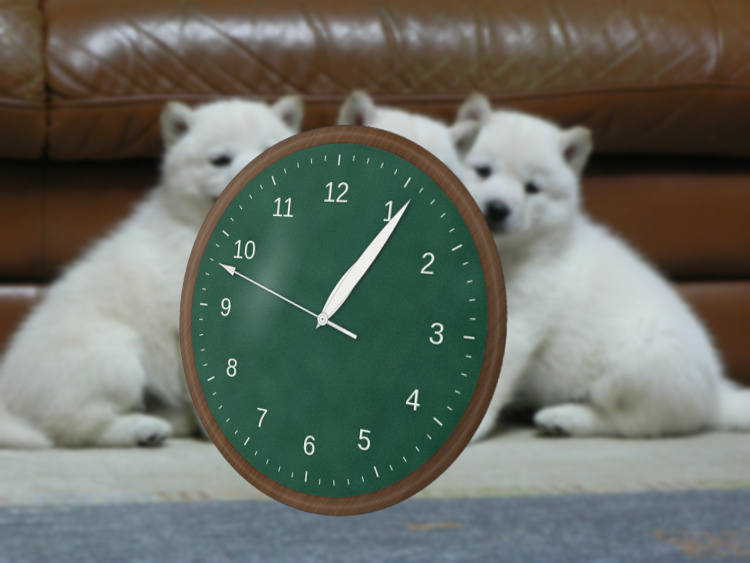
1:05:48
